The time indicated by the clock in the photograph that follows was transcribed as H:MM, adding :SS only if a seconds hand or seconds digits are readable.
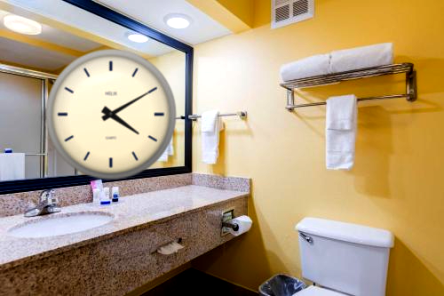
4:10
